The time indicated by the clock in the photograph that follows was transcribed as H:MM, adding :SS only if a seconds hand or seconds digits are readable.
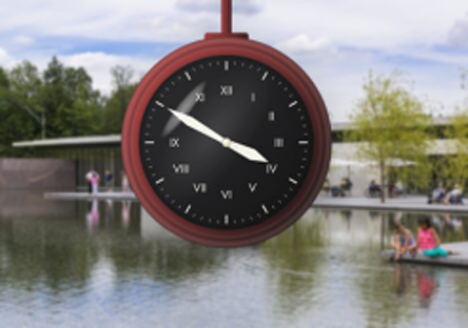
3:50
